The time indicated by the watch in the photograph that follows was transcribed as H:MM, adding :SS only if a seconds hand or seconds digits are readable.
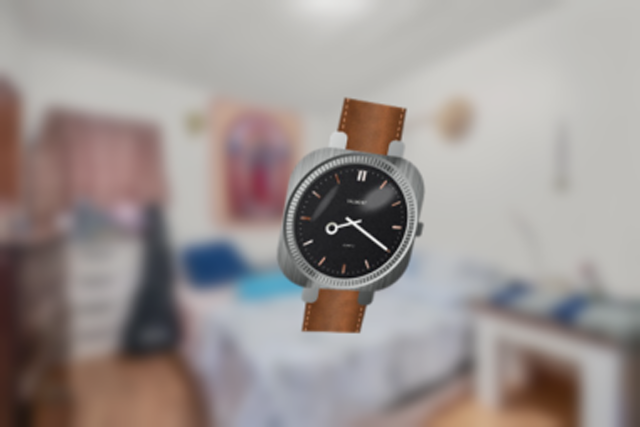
8:20
